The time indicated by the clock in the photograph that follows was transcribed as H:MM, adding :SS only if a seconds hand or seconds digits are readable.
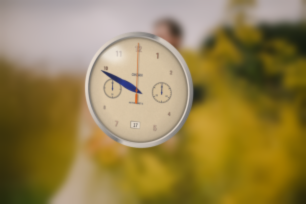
9:49
